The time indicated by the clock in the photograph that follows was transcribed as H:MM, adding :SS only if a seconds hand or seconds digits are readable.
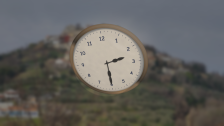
2:30
